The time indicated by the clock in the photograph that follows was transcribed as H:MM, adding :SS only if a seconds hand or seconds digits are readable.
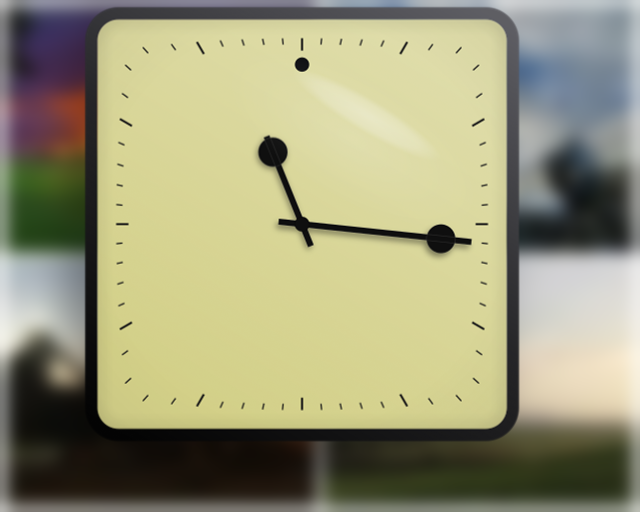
11:16
